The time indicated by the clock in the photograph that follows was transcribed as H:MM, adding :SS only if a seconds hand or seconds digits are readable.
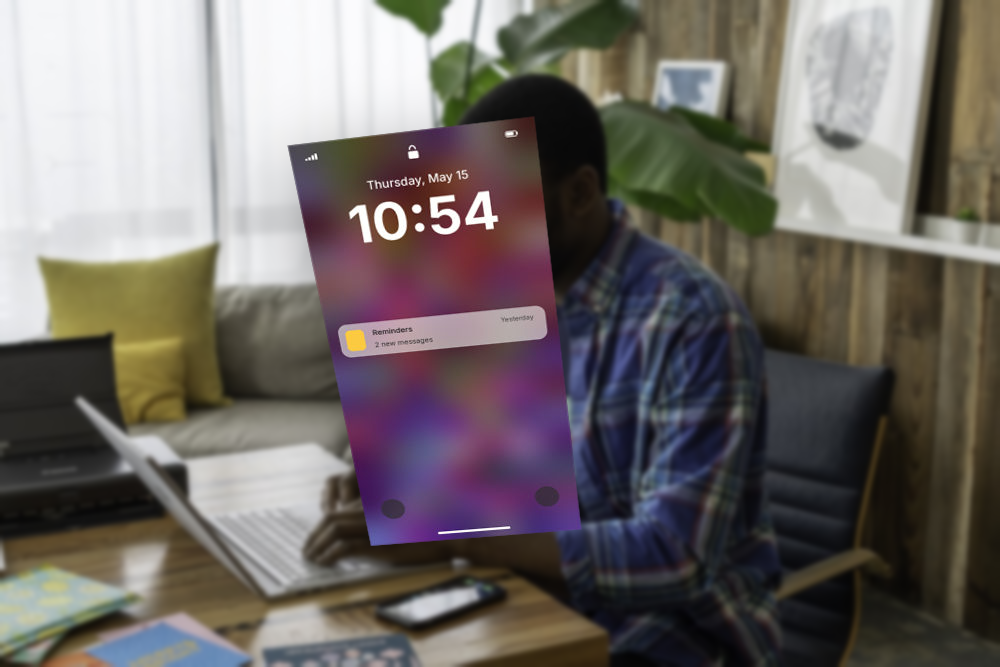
10:54
